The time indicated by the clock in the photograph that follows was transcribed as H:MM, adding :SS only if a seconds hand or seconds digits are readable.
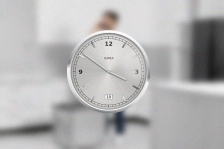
3:51
